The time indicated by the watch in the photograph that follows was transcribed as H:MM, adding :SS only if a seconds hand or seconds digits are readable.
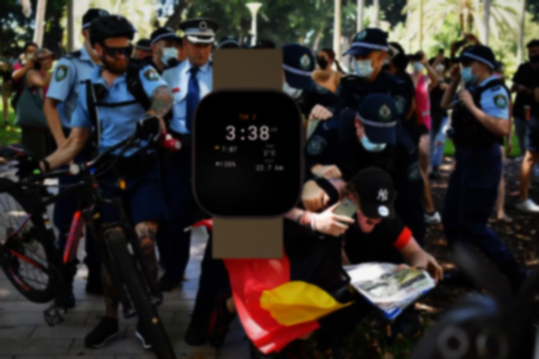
3:38
